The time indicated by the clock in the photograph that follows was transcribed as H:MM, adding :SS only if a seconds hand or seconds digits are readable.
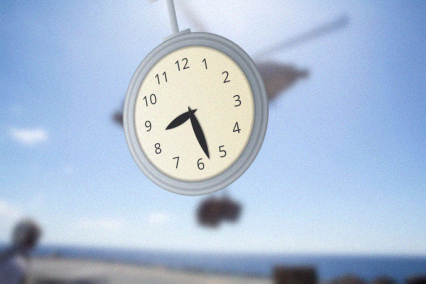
8:28
